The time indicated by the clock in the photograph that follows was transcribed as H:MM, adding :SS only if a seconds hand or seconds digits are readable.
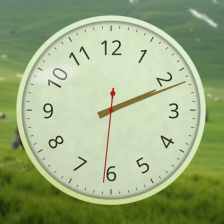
2:11:31
